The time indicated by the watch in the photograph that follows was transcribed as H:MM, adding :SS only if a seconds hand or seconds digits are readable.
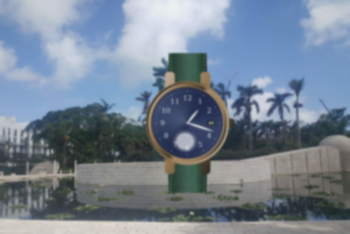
1:18
